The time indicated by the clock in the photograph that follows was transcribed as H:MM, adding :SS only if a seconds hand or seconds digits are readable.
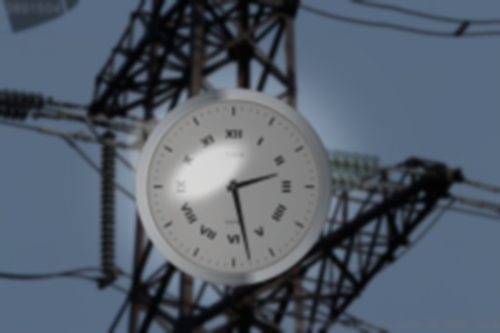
2:28
